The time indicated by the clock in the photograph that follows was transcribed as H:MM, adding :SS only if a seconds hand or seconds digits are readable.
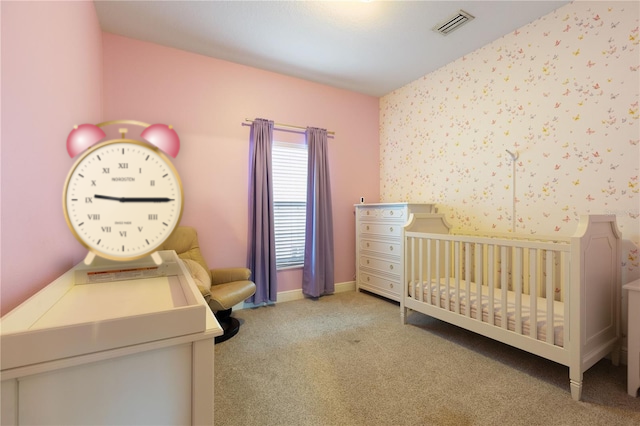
9:15
